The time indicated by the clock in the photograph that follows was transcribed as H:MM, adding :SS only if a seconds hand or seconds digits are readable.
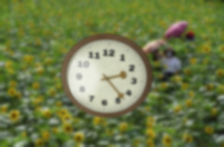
2:23
